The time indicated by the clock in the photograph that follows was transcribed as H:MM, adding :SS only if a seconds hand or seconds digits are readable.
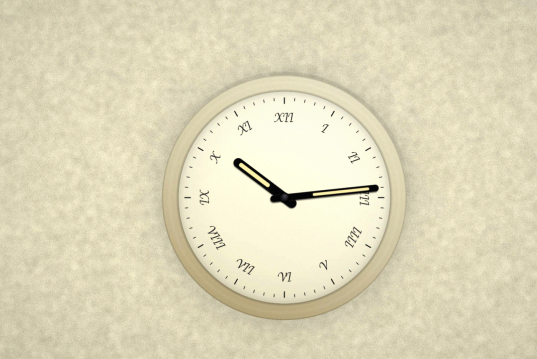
10:14
